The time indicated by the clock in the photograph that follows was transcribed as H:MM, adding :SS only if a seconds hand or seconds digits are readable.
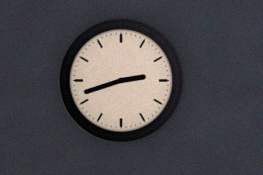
2:42
